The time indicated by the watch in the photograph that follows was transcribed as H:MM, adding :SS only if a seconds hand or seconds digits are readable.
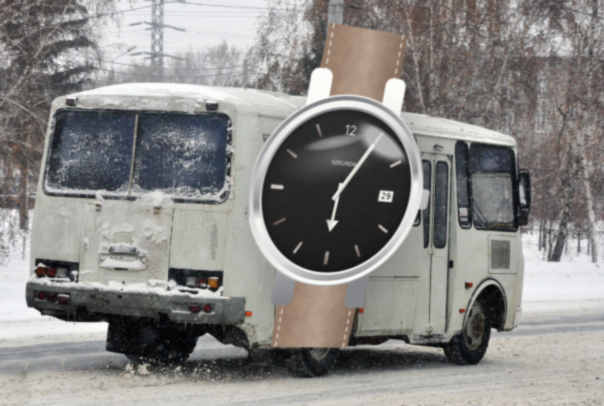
6:05
